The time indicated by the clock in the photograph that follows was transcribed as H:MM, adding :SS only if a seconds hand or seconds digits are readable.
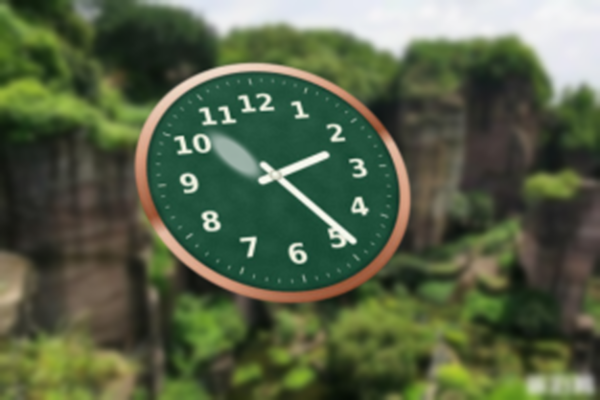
2:24
